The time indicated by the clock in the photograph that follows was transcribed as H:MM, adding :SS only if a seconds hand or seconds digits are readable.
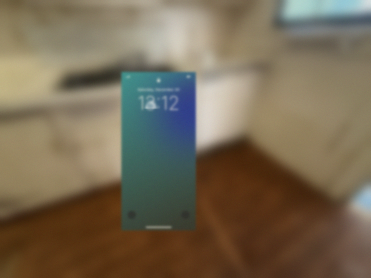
13:12
